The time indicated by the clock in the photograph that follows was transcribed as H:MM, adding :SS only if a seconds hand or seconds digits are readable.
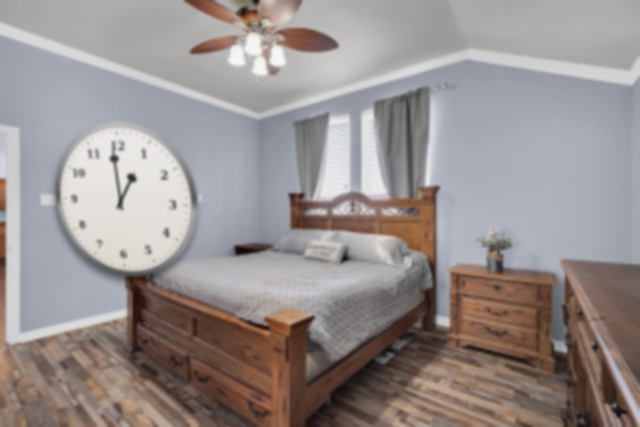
12:59
